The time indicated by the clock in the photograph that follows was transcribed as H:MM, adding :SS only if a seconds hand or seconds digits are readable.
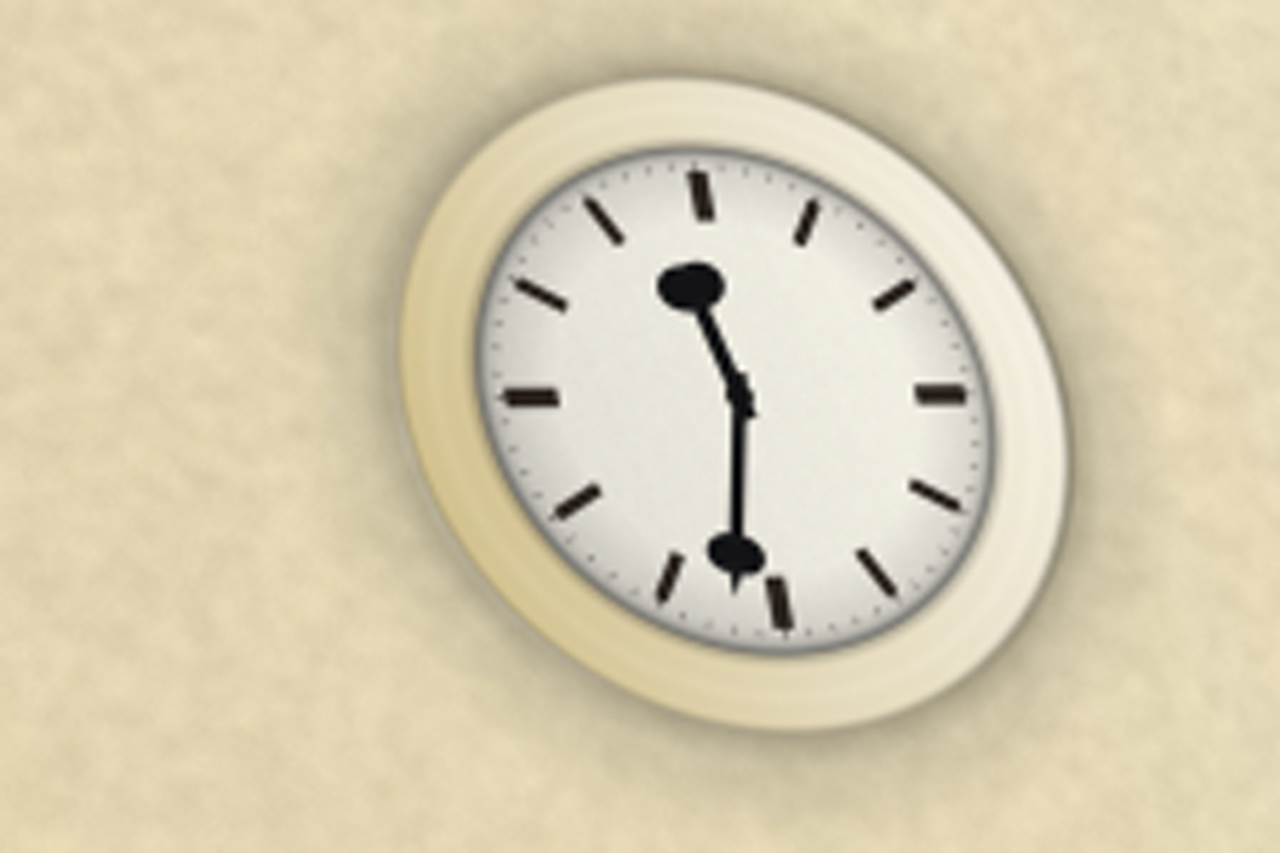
11:32
